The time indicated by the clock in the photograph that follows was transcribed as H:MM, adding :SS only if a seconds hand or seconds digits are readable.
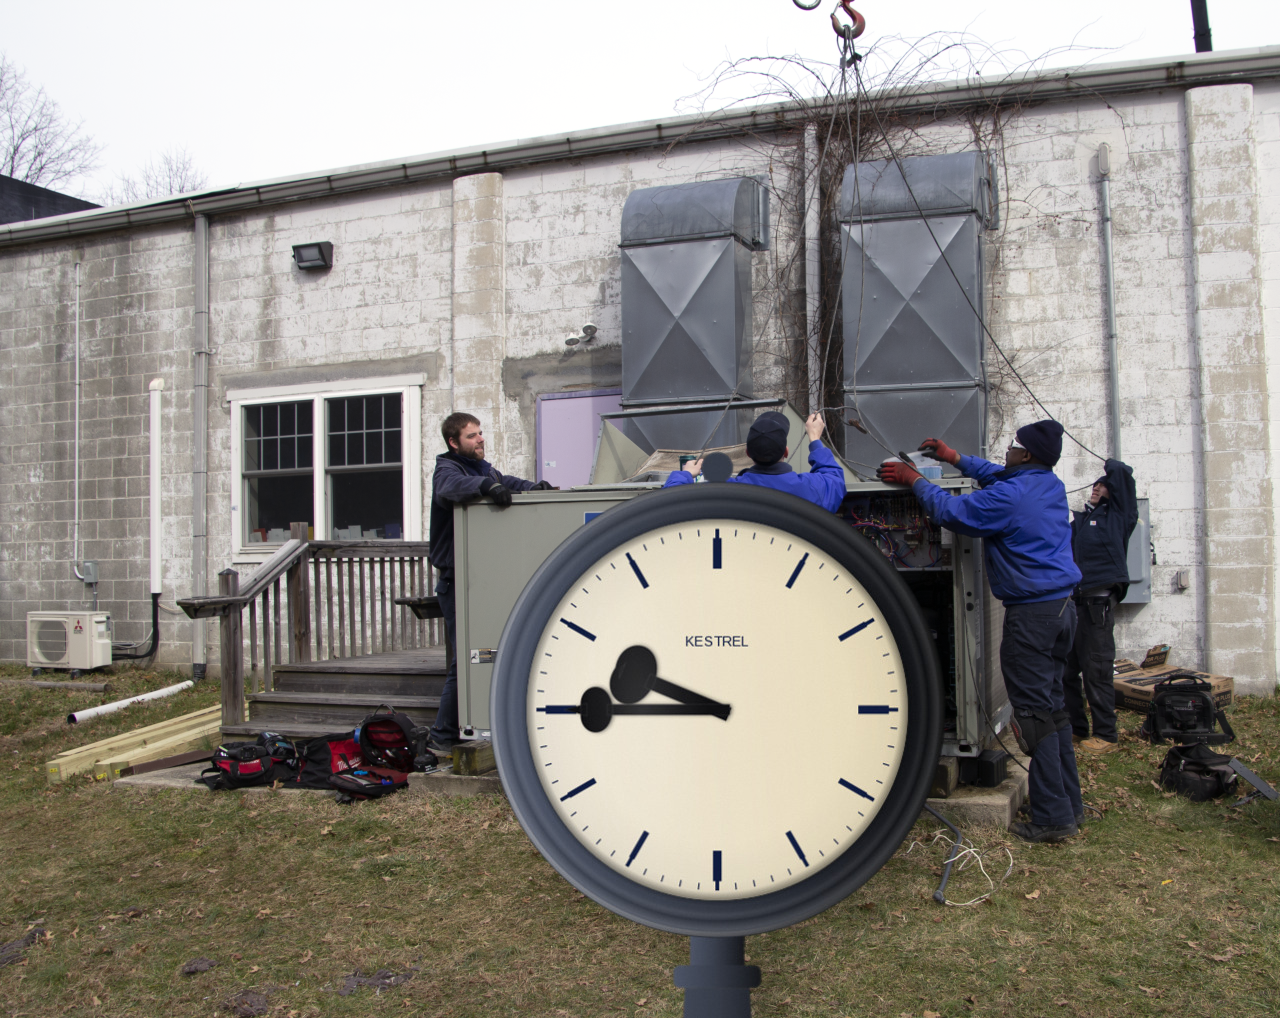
9:45
